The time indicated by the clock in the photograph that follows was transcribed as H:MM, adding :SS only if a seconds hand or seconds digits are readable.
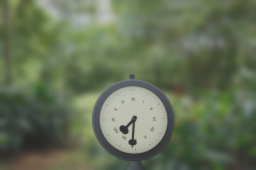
7:31
